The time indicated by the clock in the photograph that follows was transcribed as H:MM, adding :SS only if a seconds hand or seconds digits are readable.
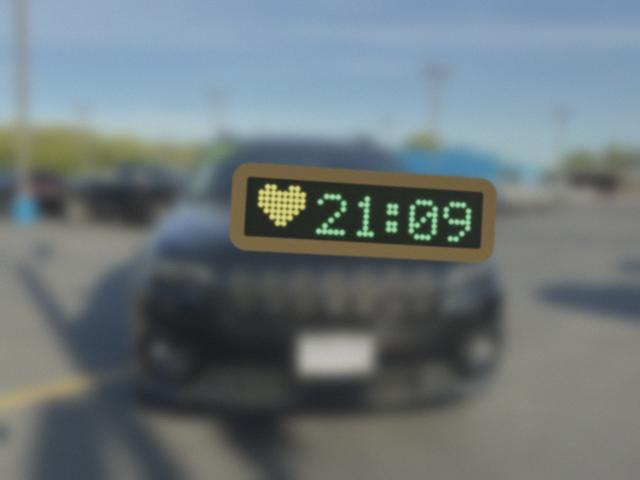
21:09
